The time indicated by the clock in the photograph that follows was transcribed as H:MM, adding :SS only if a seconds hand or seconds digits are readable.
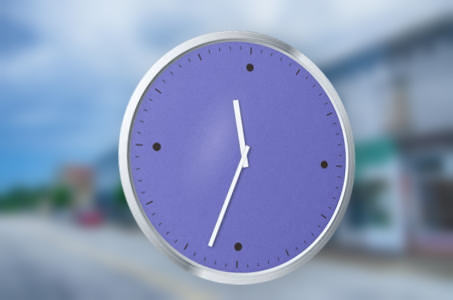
11:33
